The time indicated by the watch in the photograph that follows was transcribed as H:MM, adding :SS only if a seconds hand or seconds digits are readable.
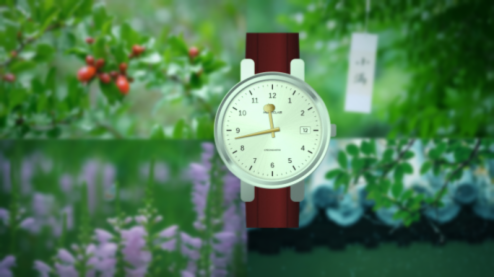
11:43
